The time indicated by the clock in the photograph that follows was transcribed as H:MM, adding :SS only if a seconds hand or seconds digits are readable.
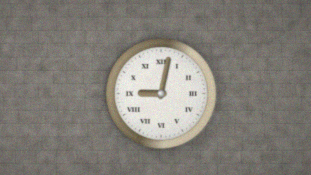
9:02
